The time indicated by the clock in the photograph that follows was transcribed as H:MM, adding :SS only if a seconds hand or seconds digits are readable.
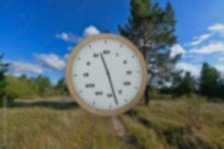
11:28
